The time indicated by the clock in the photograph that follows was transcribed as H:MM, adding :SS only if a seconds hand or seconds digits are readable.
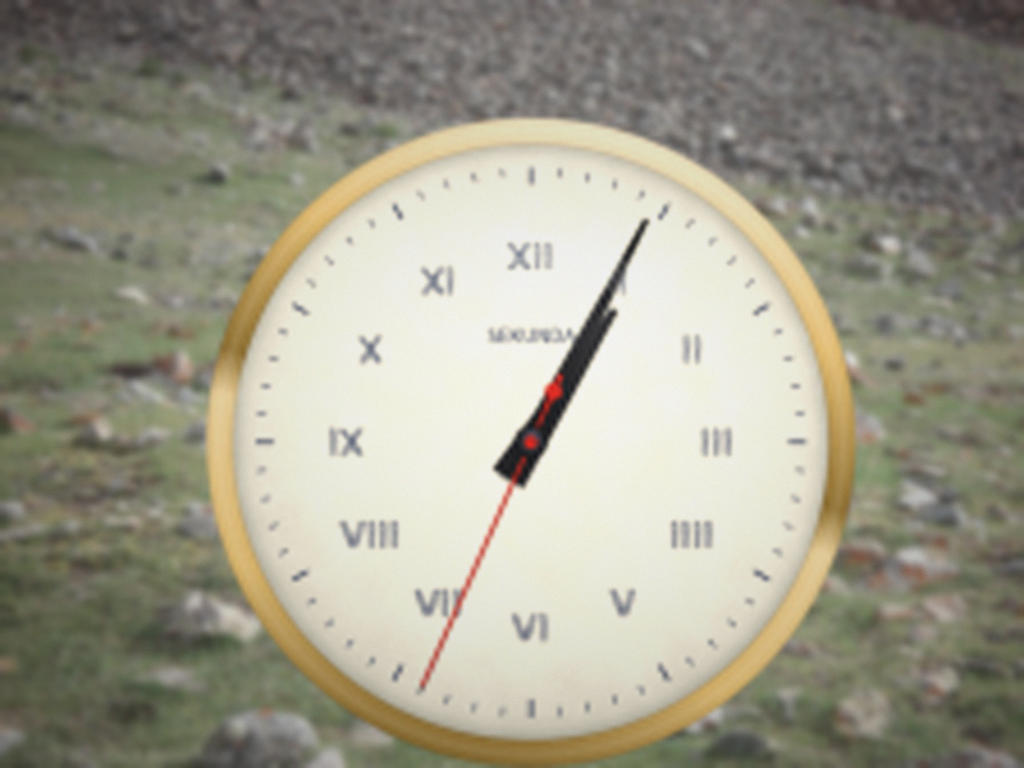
1:04:34
